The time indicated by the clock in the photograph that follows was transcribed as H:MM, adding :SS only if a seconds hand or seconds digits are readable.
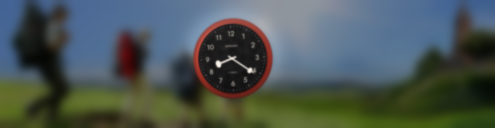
8:21
